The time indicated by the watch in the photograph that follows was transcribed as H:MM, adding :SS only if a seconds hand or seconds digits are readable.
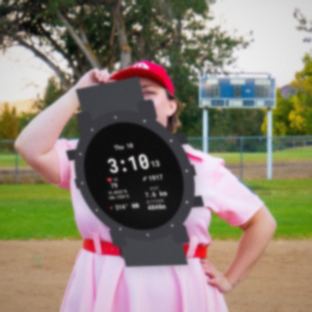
3:10
